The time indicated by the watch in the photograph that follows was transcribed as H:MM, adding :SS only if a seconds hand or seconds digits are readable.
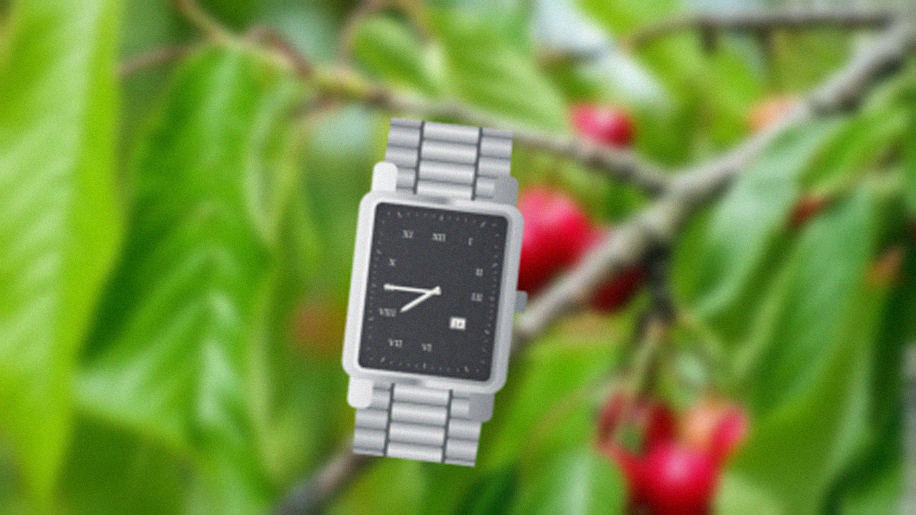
7:45
